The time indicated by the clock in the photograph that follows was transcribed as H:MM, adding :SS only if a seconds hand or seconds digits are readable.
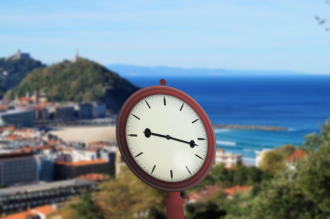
9:17
